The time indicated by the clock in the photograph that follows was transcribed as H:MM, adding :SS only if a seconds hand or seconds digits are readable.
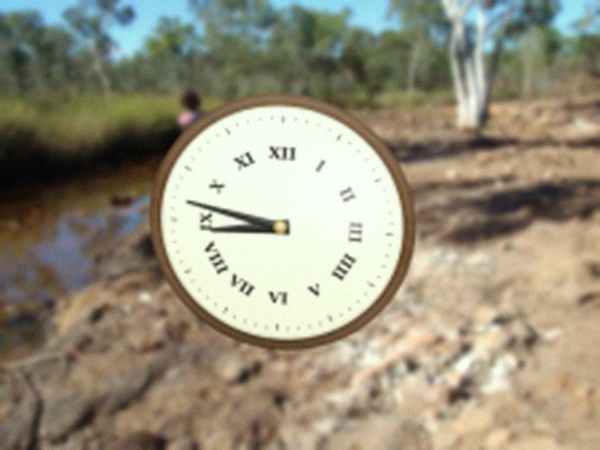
8:47
